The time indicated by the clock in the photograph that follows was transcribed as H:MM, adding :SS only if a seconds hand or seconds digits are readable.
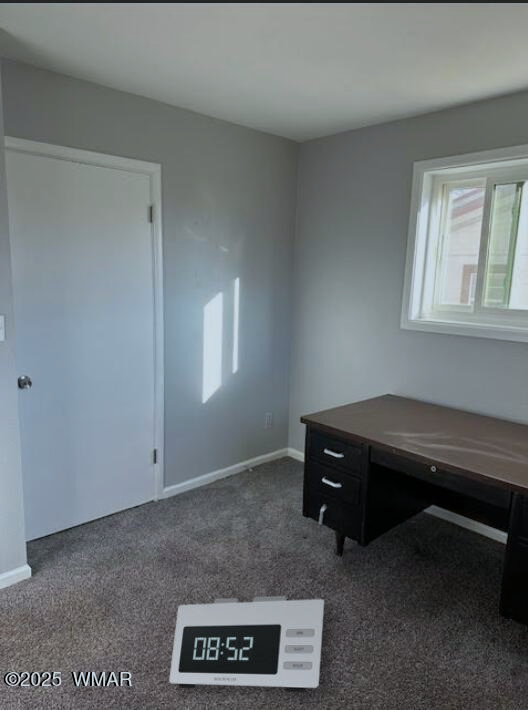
8:52
